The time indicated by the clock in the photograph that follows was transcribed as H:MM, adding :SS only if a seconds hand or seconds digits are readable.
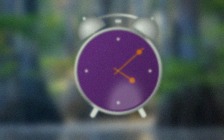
4:08
